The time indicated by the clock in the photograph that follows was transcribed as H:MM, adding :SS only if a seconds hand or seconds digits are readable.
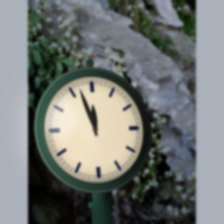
11:57
